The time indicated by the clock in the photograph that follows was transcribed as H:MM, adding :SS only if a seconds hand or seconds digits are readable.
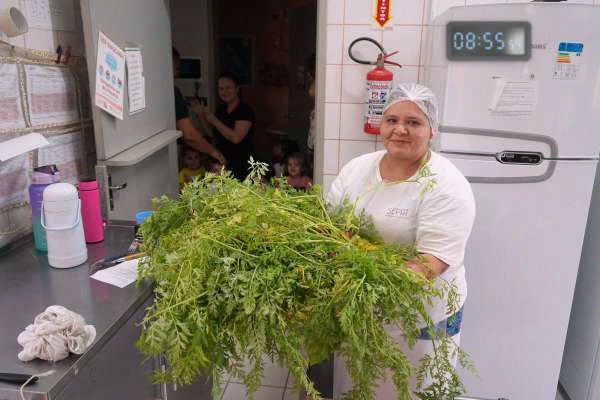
8:55:59
